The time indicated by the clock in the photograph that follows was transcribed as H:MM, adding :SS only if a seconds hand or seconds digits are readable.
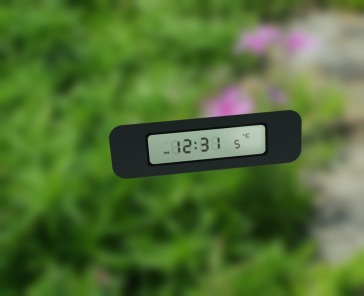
12:31
